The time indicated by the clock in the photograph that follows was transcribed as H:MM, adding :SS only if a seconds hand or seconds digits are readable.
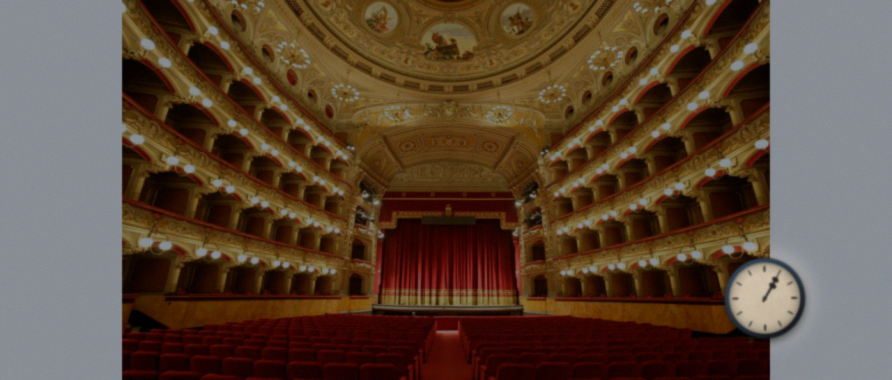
1:05
